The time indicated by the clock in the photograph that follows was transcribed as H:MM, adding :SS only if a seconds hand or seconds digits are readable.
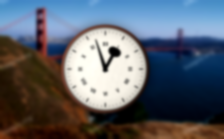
12:57
